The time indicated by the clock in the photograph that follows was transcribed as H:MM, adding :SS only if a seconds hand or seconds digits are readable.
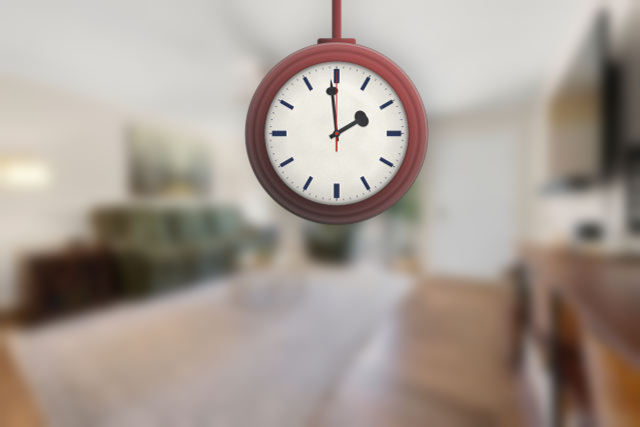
1:59:00
